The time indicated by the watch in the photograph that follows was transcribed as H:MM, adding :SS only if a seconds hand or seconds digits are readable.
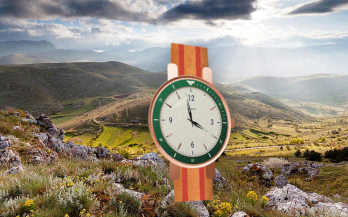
3:58
